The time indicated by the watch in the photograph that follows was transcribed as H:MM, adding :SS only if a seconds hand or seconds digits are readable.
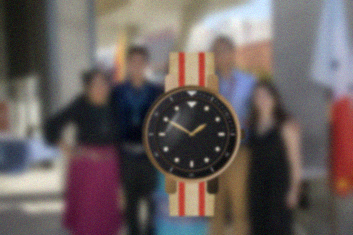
1:50
